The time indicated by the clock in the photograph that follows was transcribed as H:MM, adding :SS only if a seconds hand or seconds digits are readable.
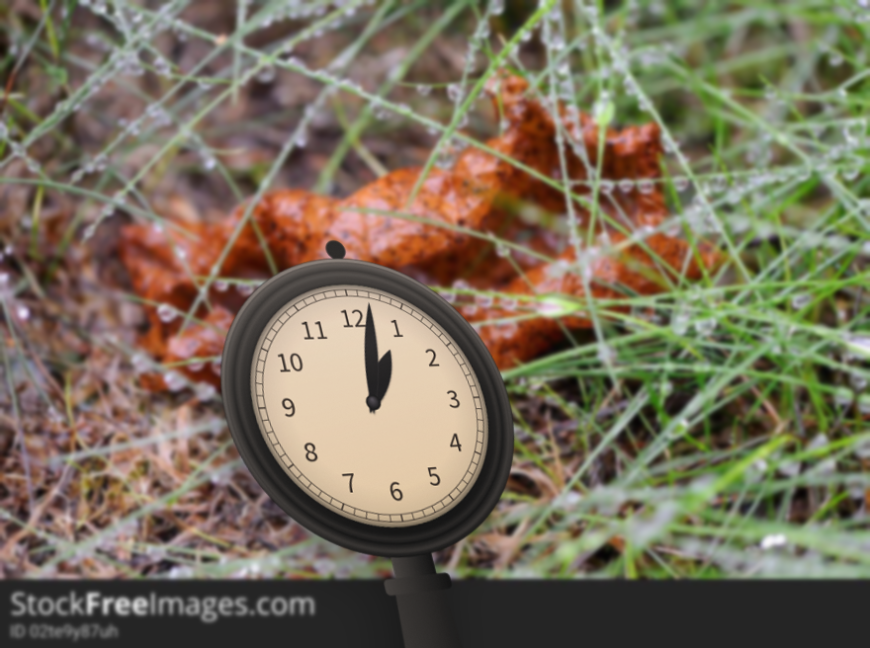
1:02
